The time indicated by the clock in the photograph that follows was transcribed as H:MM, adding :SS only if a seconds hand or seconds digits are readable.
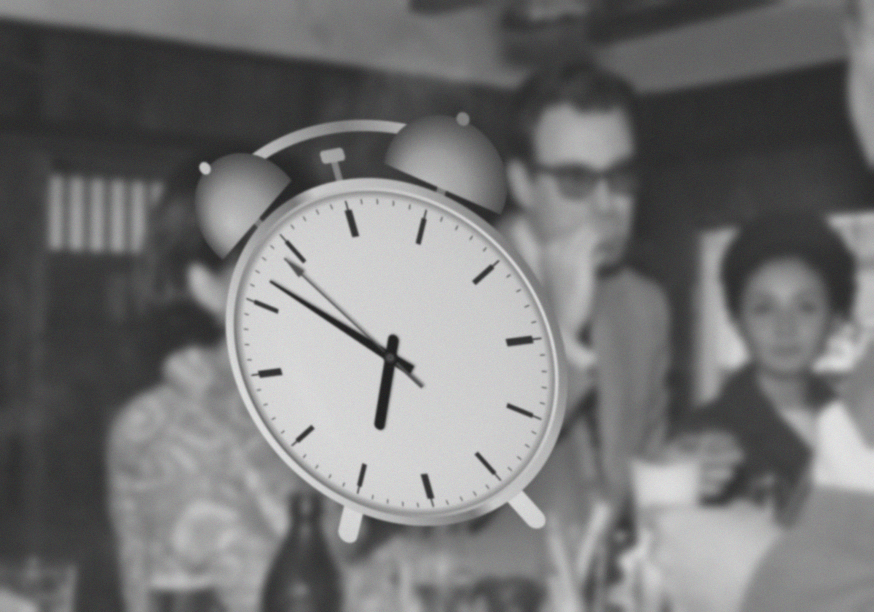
6:51:54
